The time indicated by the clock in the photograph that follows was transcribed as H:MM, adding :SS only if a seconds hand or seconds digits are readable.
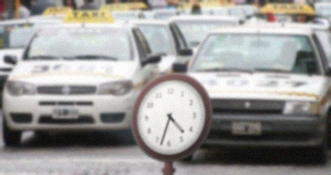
4:33
